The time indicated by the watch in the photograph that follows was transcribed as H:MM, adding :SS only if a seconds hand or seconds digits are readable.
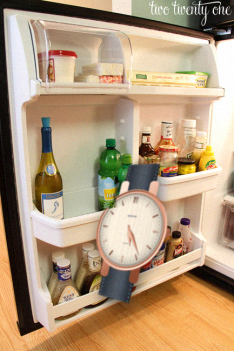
5:24
